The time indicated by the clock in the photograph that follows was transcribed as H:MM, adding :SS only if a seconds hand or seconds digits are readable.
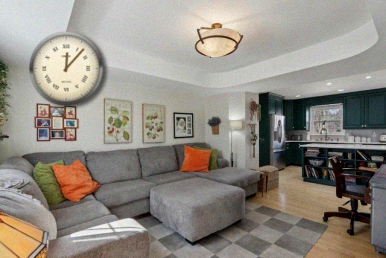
12:07
